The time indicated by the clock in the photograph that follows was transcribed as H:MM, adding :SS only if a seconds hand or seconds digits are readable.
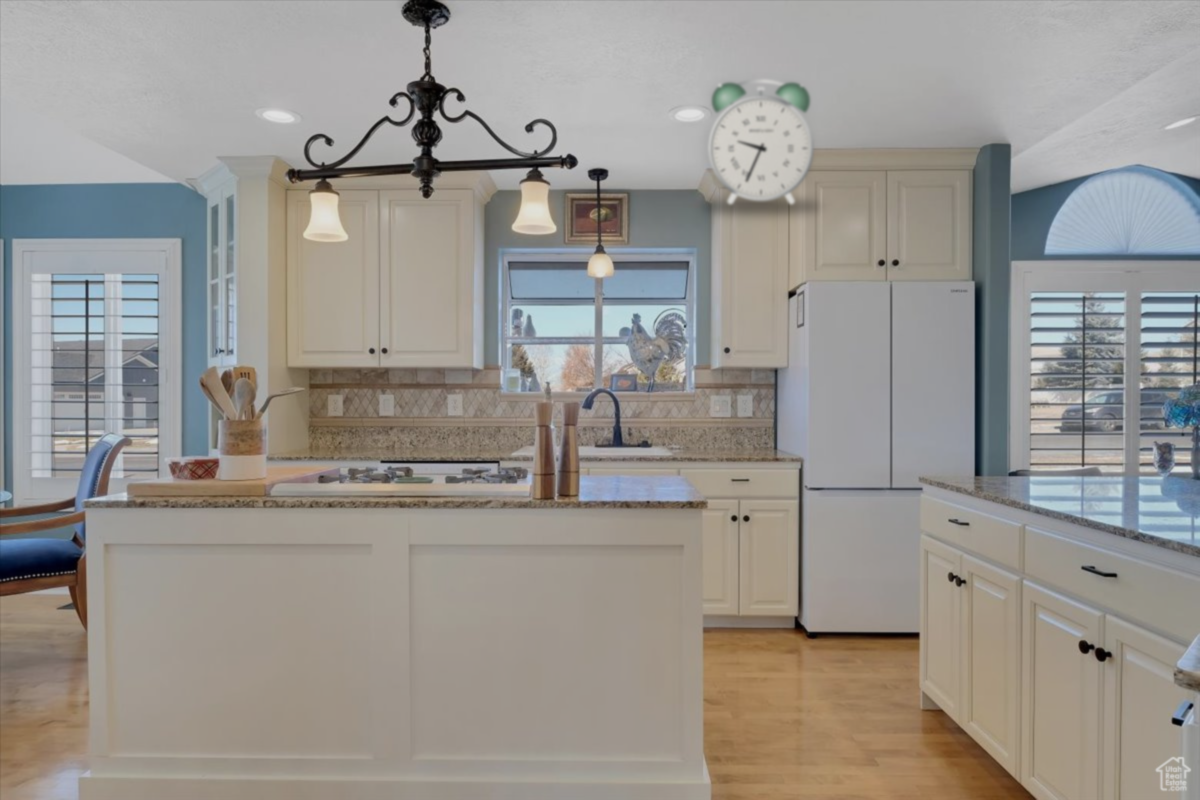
9:34
